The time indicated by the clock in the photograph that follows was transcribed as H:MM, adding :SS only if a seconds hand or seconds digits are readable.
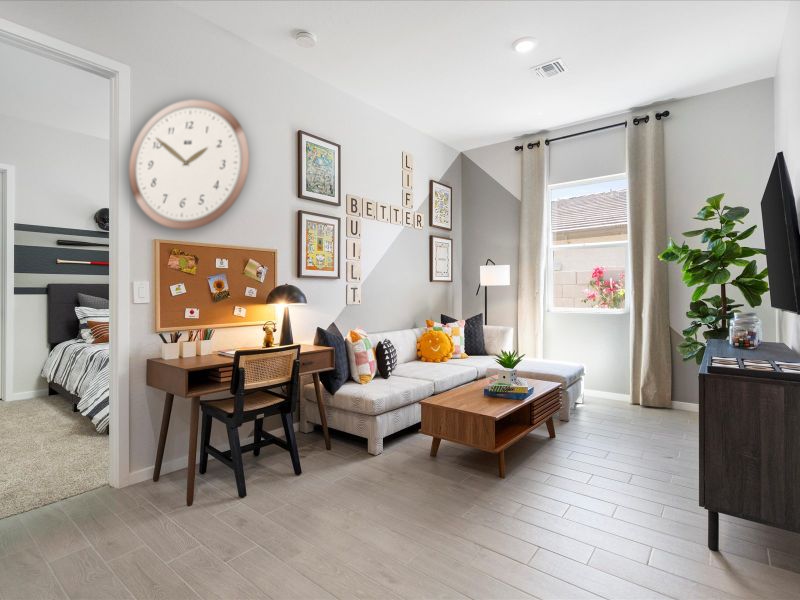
1:51
